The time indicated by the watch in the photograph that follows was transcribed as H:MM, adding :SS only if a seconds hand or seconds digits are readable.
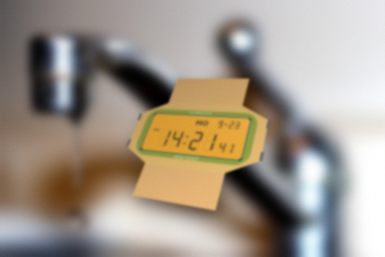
14:21
